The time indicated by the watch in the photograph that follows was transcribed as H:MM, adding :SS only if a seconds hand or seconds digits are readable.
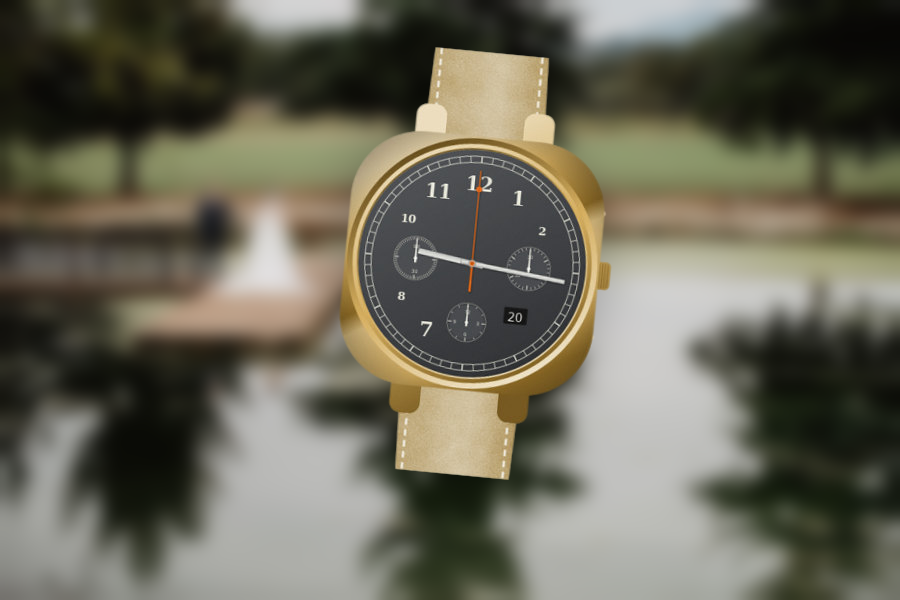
9:16
